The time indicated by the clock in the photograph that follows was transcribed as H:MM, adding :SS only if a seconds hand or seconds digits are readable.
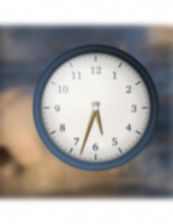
5:33
